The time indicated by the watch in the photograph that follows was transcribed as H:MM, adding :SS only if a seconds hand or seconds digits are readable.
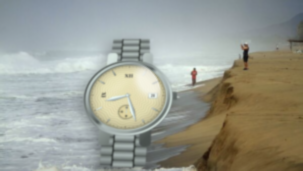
8:27
